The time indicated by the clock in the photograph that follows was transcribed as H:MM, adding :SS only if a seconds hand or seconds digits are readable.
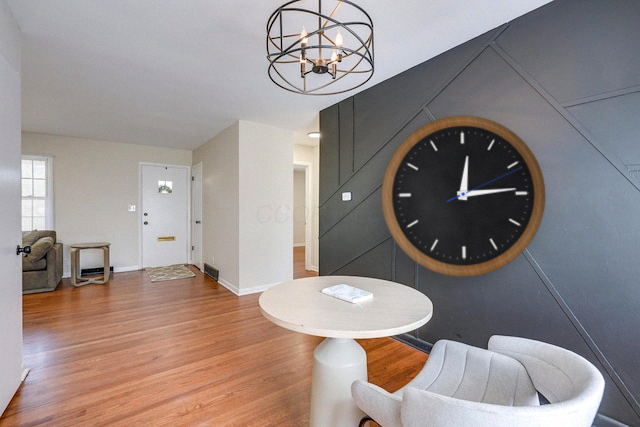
12:14:11
